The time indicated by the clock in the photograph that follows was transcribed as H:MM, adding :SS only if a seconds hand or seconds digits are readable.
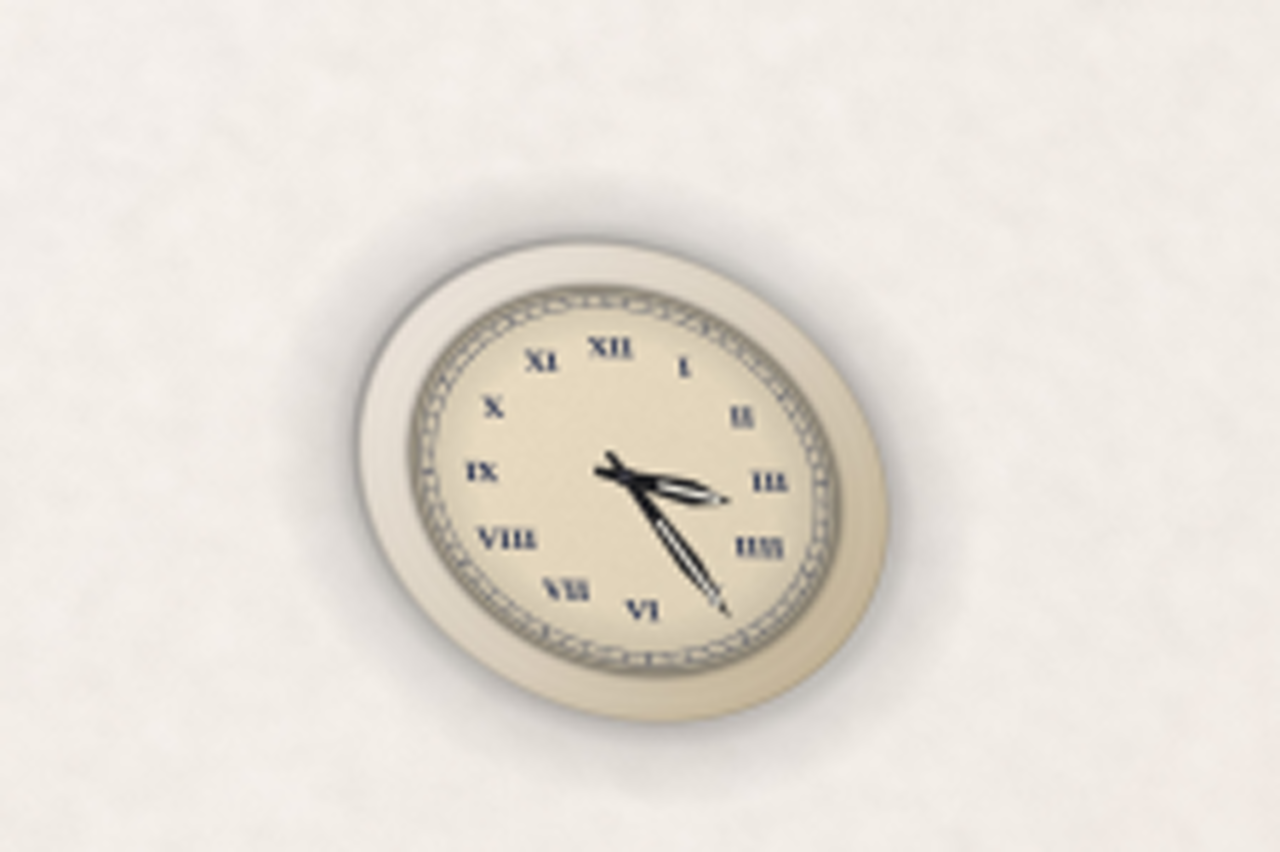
3:25
